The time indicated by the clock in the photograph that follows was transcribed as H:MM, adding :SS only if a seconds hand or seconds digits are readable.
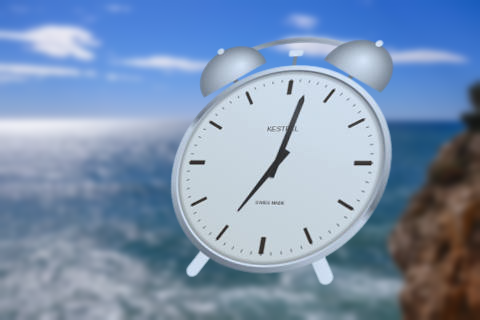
7:02
